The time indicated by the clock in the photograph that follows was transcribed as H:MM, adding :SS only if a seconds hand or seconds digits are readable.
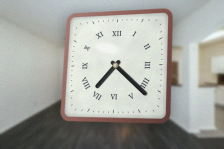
7:22
